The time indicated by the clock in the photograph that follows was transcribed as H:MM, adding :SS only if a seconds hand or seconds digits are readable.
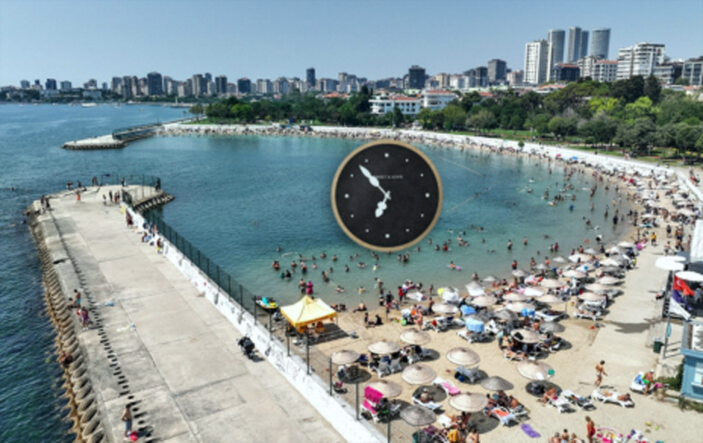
6:53
